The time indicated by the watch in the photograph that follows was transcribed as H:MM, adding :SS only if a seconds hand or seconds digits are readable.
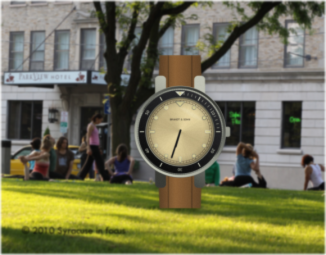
6:33
